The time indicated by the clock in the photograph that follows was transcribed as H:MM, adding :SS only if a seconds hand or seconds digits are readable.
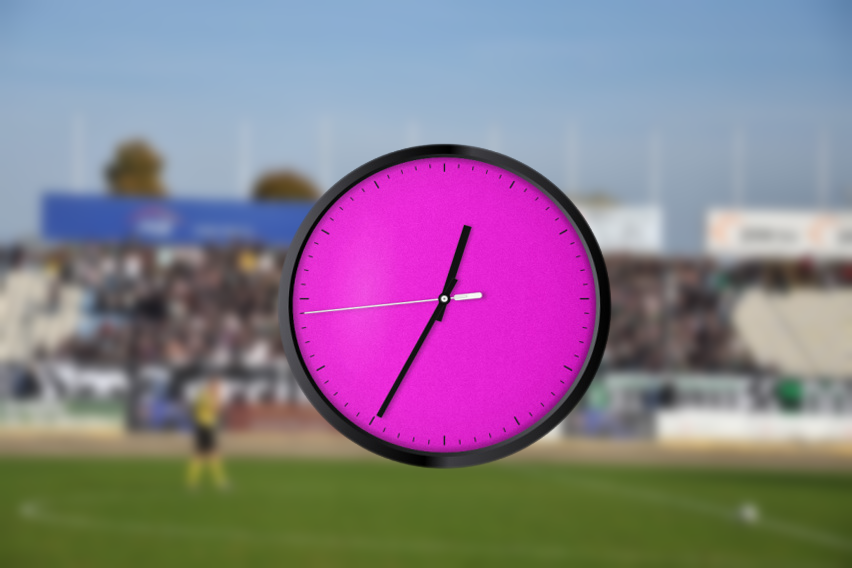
12:34:44
